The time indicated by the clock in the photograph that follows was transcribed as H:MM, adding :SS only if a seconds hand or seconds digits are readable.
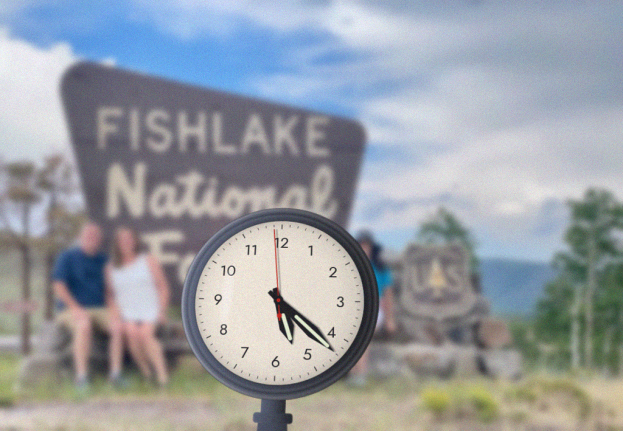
5:21:59
